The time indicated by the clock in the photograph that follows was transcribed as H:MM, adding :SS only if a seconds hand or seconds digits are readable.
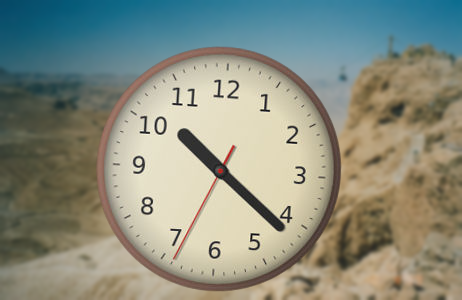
10:21:34
